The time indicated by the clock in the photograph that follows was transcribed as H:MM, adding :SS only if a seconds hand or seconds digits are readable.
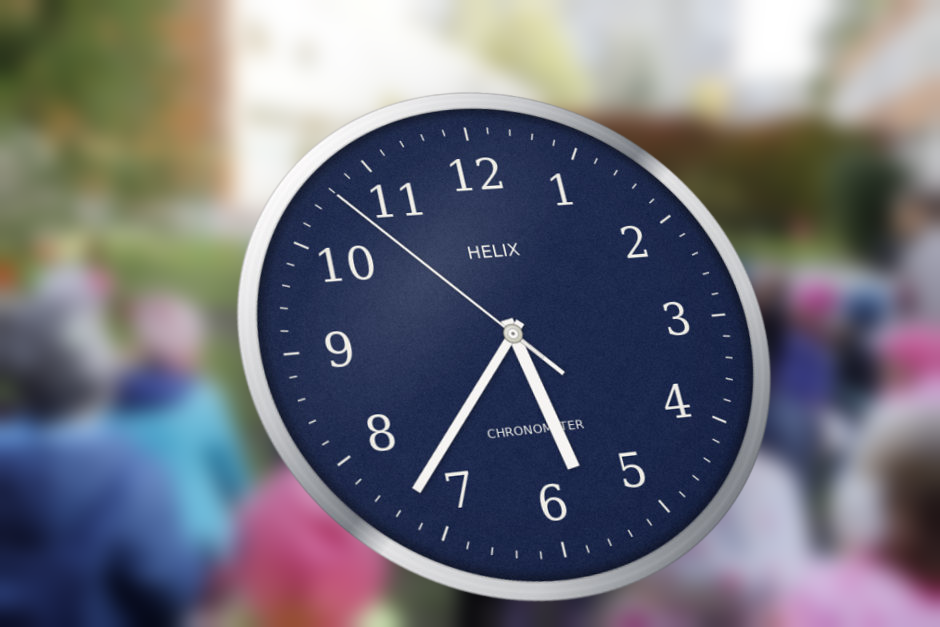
5:36:53
